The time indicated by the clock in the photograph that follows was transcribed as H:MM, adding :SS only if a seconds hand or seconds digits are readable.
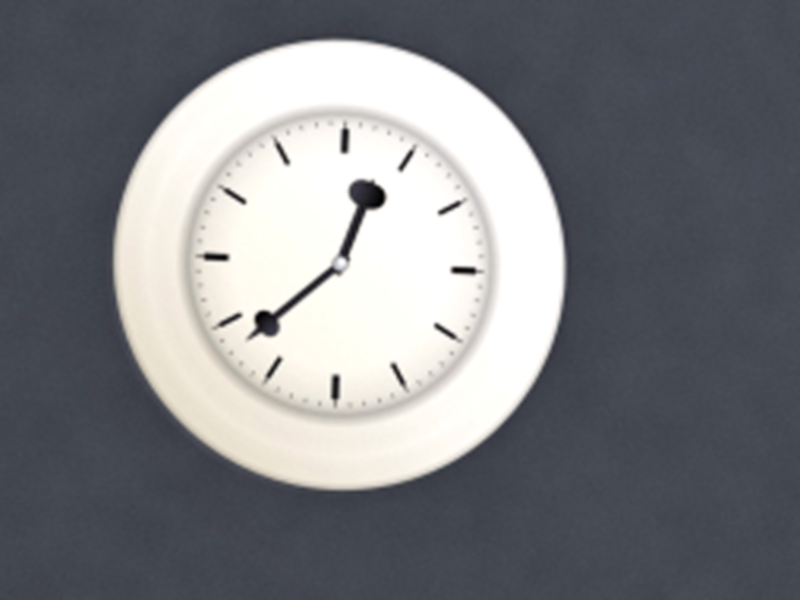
12:38
